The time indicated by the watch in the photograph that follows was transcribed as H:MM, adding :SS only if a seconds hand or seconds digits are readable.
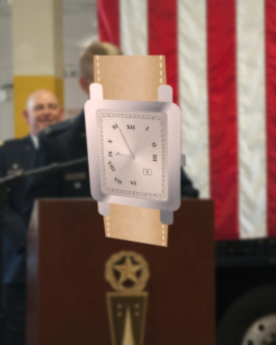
8:56
